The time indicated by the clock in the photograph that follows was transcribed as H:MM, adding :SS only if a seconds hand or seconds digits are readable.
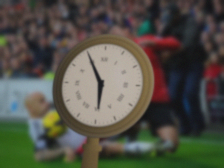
5:55
